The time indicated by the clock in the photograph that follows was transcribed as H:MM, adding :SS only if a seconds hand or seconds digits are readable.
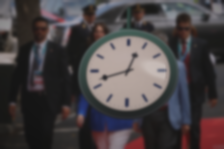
12:42
